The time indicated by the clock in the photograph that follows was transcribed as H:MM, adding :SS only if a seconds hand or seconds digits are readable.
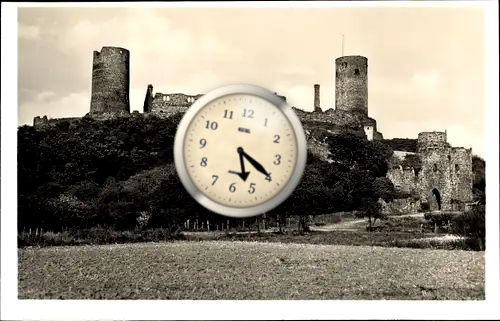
5:20
